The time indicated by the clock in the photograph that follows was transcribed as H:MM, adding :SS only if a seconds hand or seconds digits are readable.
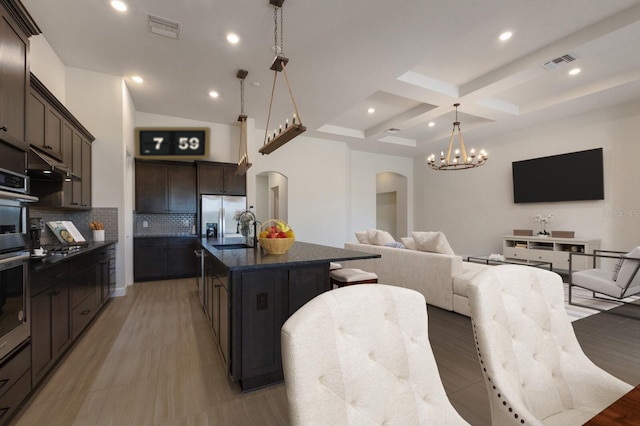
7:59
